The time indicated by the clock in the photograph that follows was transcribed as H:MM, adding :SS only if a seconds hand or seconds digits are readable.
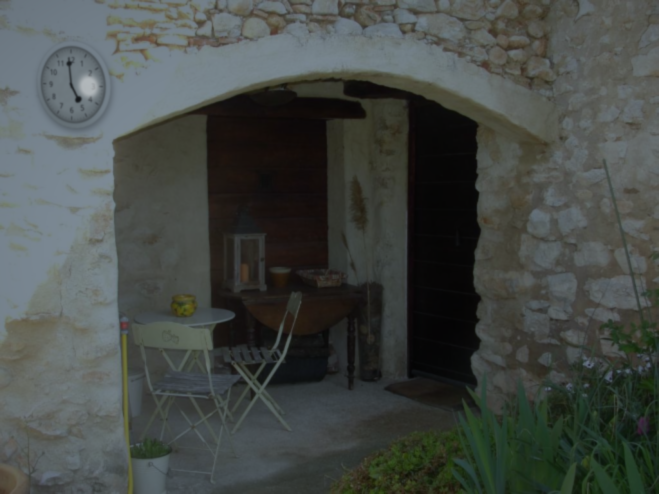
4:59
